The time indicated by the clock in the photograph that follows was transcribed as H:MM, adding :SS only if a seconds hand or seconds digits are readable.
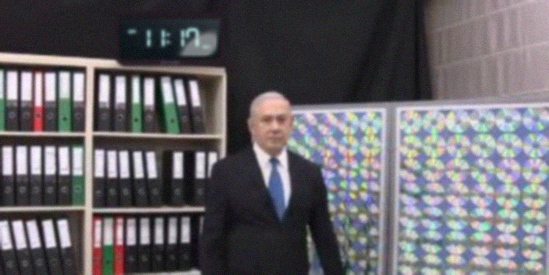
11:17
